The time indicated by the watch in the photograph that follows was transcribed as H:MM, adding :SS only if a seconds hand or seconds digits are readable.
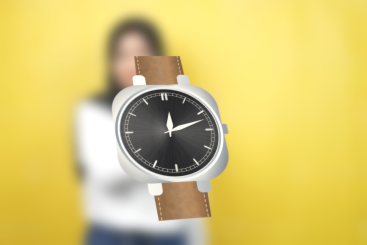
12:12
